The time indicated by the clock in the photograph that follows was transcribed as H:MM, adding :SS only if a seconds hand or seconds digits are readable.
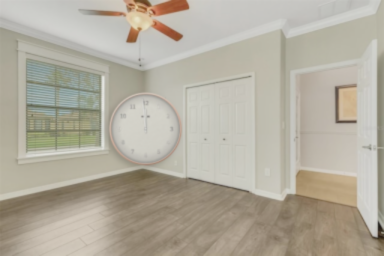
11:59
